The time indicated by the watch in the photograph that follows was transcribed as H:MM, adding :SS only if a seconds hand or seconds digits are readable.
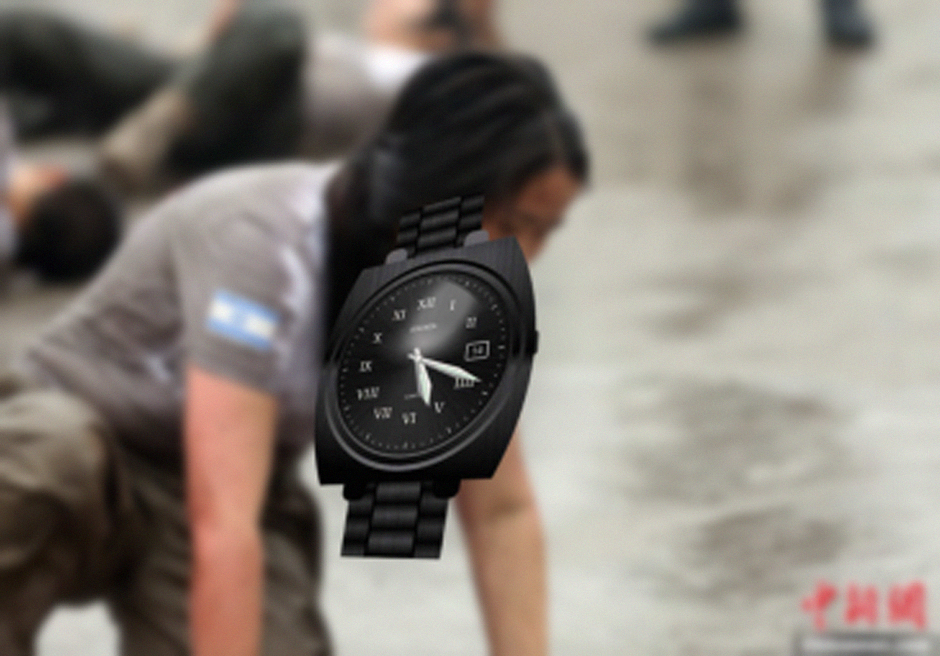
5:19
